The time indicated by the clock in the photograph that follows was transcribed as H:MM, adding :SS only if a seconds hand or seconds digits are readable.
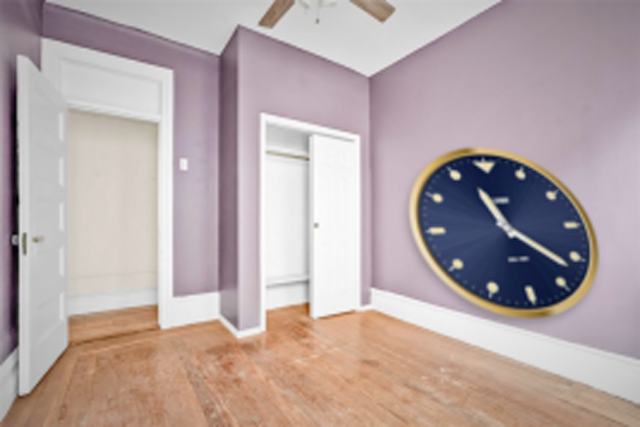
11:22
